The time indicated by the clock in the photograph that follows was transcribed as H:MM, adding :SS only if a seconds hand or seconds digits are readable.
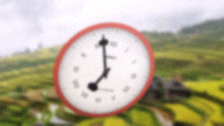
6:57
